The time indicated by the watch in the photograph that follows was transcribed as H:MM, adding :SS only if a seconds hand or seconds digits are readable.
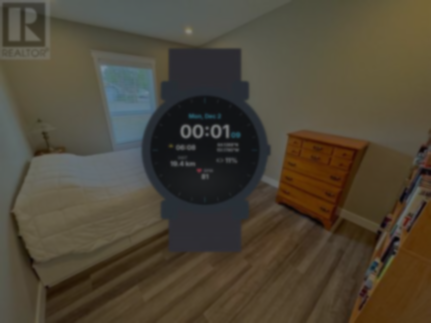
0:01
